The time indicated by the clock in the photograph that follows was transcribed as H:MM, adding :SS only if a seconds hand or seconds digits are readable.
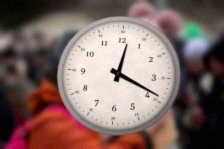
12:19
